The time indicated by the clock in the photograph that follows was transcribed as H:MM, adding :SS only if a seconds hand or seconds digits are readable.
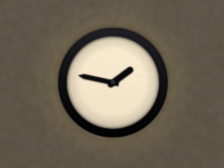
1:47
